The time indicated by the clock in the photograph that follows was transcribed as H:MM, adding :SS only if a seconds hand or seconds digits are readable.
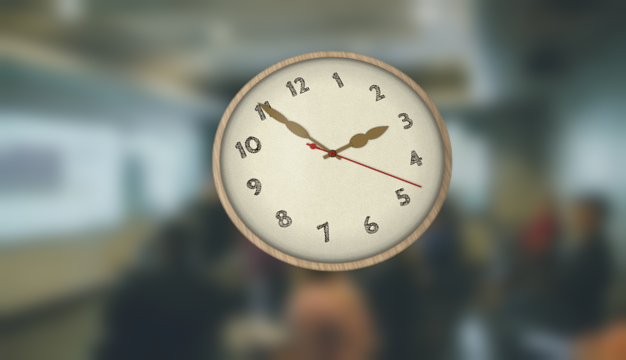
2:55:23
